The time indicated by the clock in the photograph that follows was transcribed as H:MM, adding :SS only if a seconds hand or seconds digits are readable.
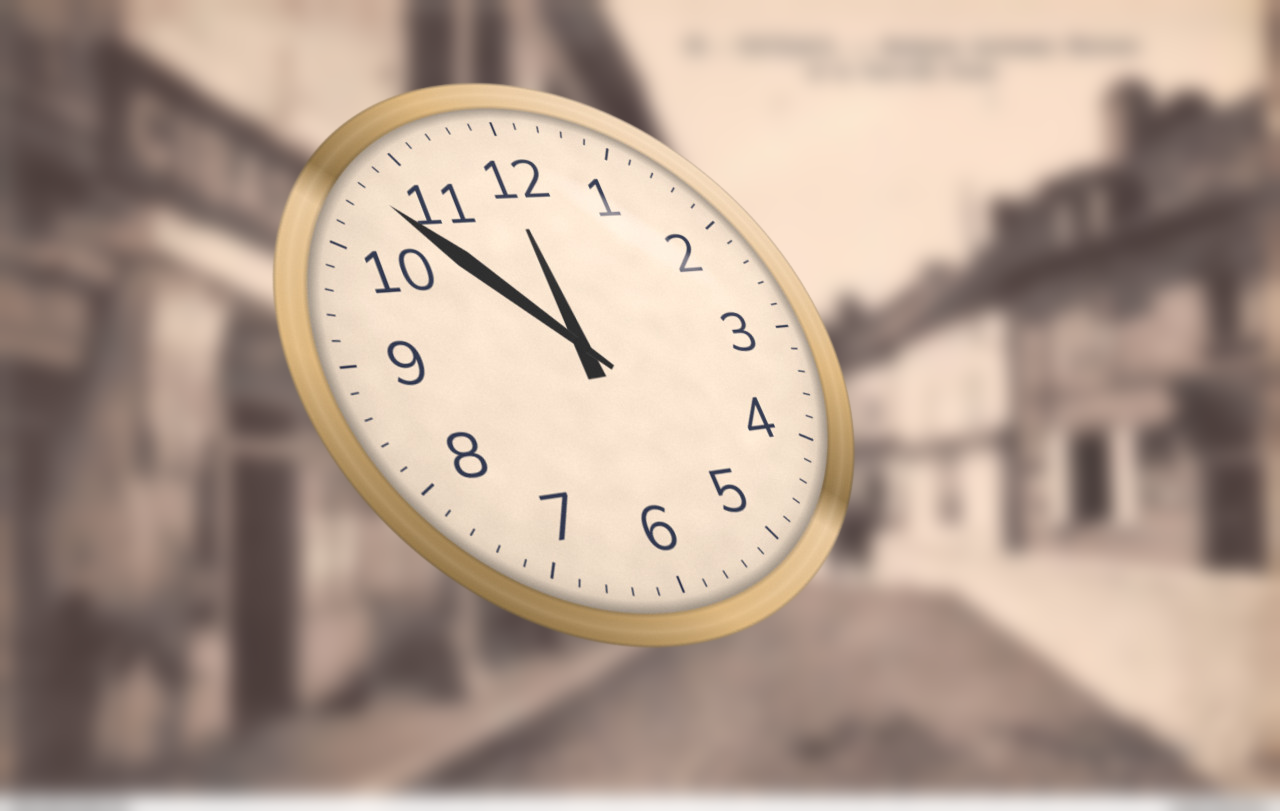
11:53
